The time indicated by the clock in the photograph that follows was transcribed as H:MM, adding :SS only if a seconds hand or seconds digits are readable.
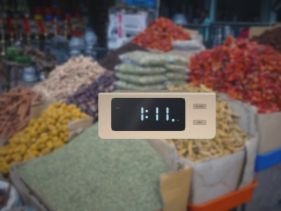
1:11
